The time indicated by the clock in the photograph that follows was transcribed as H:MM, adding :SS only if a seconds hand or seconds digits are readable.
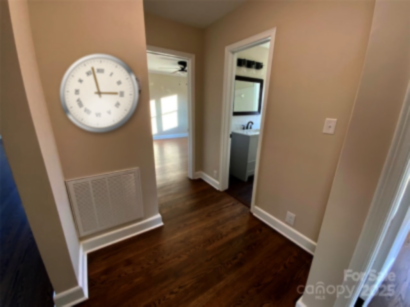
2:57
